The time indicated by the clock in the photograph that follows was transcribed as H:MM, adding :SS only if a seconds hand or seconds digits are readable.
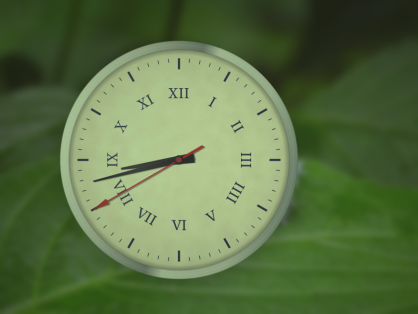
8:42:40
